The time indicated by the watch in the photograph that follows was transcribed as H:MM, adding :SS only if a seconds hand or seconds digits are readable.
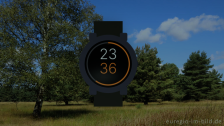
23:36
